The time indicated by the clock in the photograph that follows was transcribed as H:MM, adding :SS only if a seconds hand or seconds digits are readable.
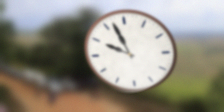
9:57
